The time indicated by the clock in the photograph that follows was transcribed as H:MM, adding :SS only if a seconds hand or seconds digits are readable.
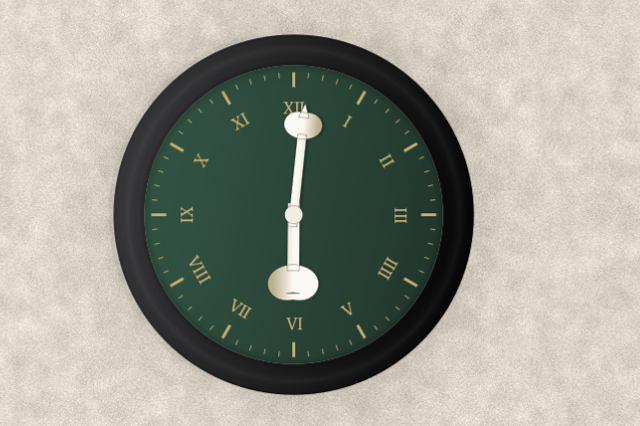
6:01
